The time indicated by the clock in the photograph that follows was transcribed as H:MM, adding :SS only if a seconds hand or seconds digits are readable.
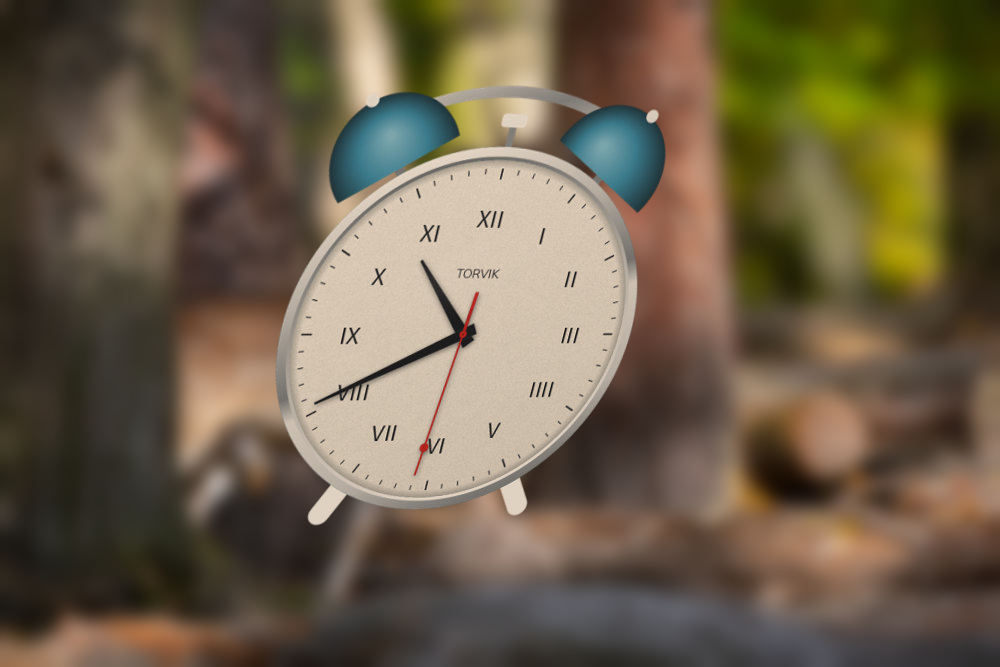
10:40:31
